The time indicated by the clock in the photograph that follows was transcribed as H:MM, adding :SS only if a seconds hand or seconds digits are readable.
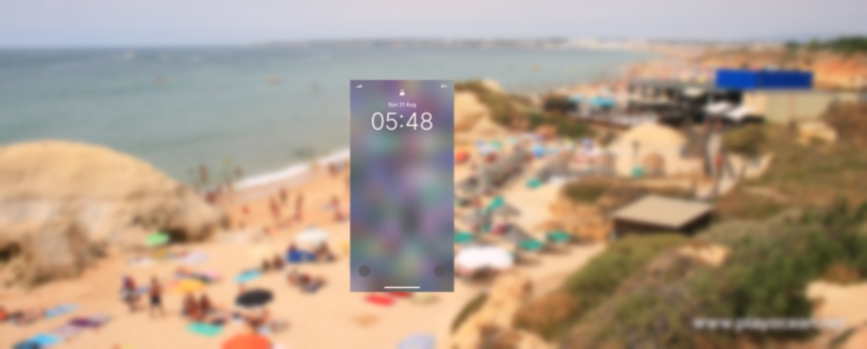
5:48
